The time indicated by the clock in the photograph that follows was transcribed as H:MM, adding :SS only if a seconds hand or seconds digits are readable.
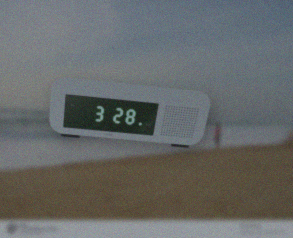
3:28
